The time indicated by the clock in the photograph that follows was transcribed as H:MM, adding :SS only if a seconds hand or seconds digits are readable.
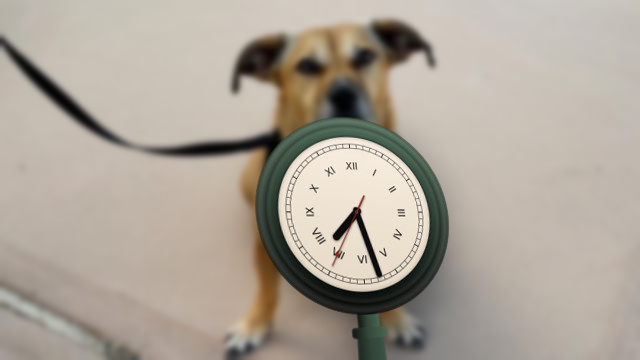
7:27:35
